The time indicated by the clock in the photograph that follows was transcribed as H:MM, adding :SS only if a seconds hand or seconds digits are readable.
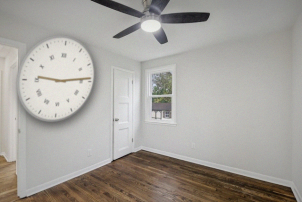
9:14
